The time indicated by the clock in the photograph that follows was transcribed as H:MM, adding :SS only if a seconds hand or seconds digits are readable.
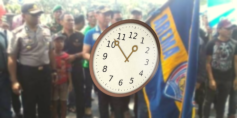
12:52
